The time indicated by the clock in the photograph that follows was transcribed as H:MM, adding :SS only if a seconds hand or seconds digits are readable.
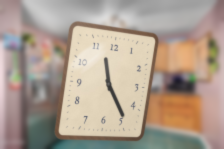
11:24
